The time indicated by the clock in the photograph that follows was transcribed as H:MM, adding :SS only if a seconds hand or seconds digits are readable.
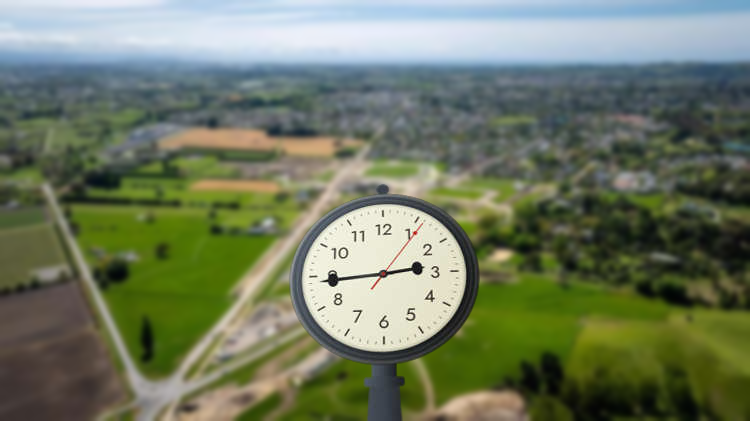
2:44:06
